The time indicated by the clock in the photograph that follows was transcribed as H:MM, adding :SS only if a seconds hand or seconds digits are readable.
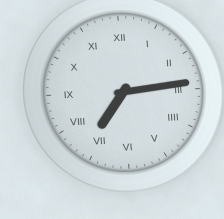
7:14
